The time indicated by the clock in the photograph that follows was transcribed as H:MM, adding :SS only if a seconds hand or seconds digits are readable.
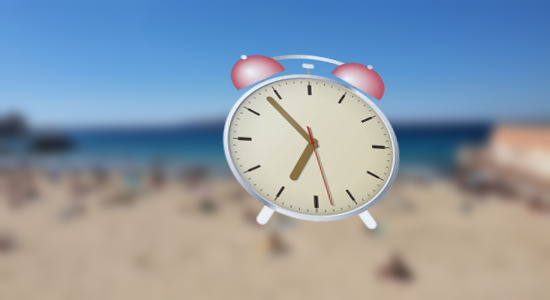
6:53:28
